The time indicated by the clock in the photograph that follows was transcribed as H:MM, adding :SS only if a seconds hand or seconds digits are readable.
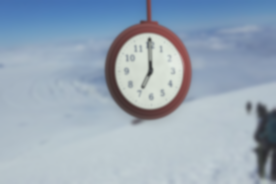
7:00
